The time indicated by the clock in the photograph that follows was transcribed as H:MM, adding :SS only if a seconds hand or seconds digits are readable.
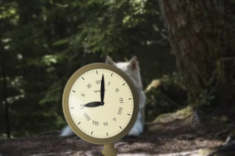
9:02
